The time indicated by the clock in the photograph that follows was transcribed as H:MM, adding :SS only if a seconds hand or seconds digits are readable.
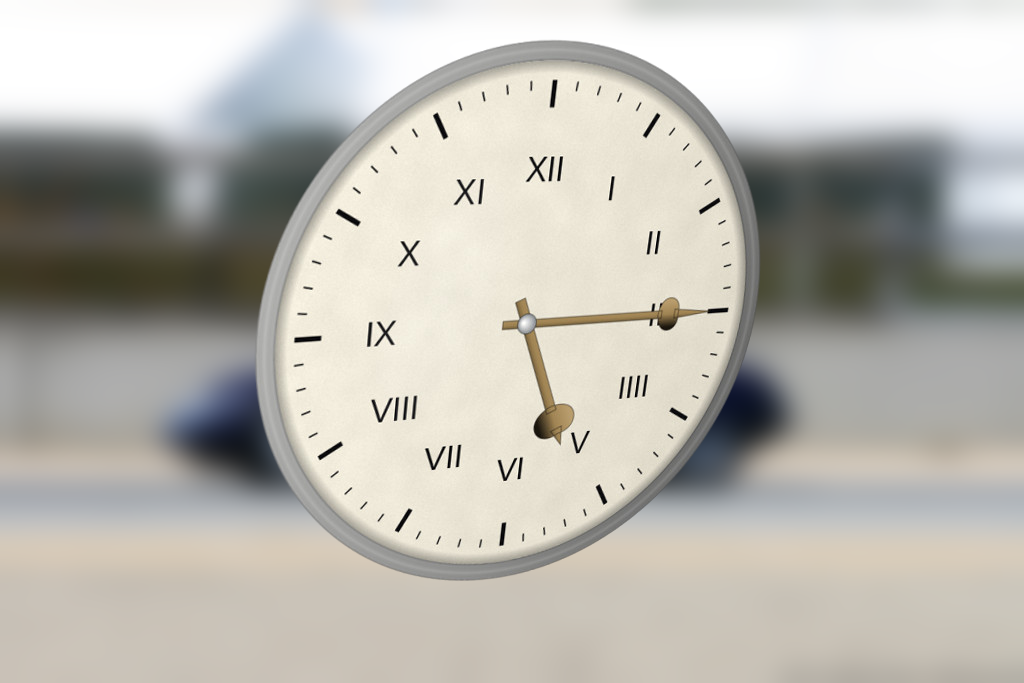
5:15
